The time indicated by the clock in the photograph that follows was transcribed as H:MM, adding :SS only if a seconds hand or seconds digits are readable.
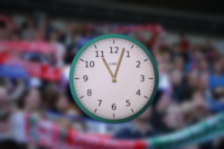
11:03
